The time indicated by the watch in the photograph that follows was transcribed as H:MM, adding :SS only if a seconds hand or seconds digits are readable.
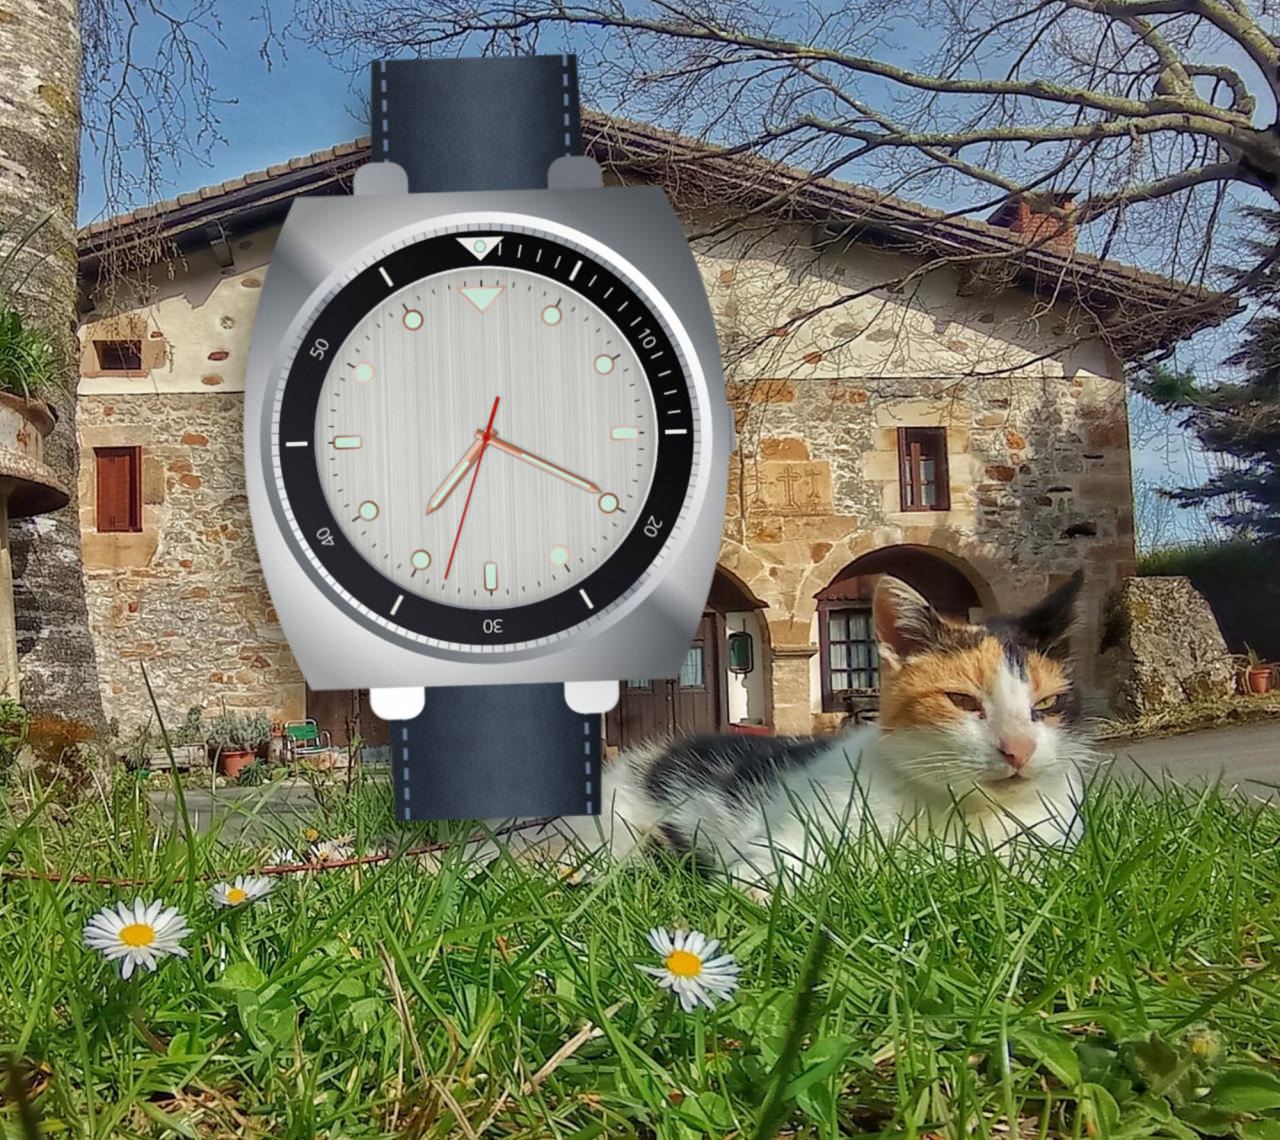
7:19:33
